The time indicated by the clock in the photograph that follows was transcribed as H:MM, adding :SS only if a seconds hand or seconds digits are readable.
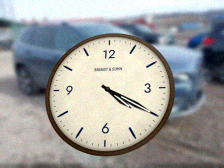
4:20
